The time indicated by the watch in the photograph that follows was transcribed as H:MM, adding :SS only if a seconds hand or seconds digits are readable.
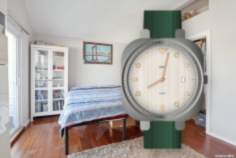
8:02
